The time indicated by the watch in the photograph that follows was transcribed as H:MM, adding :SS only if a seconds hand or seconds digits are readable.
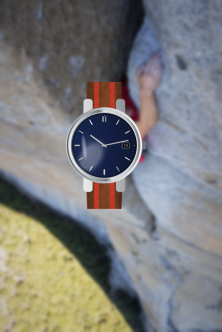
10:13
